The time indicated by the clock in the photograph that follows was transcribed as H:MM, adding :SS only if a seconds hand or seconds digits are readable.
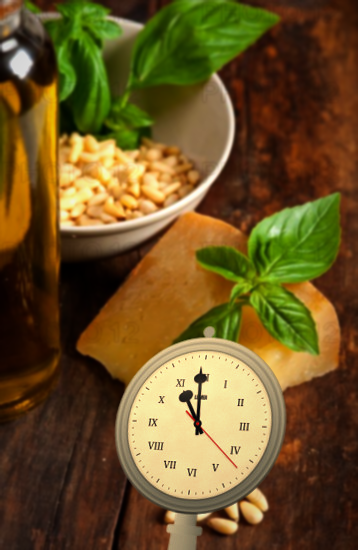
10:59:22
